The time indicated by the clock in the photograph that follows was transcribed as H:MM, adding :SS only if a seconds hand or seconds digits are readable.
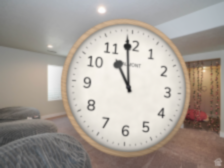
10:59
